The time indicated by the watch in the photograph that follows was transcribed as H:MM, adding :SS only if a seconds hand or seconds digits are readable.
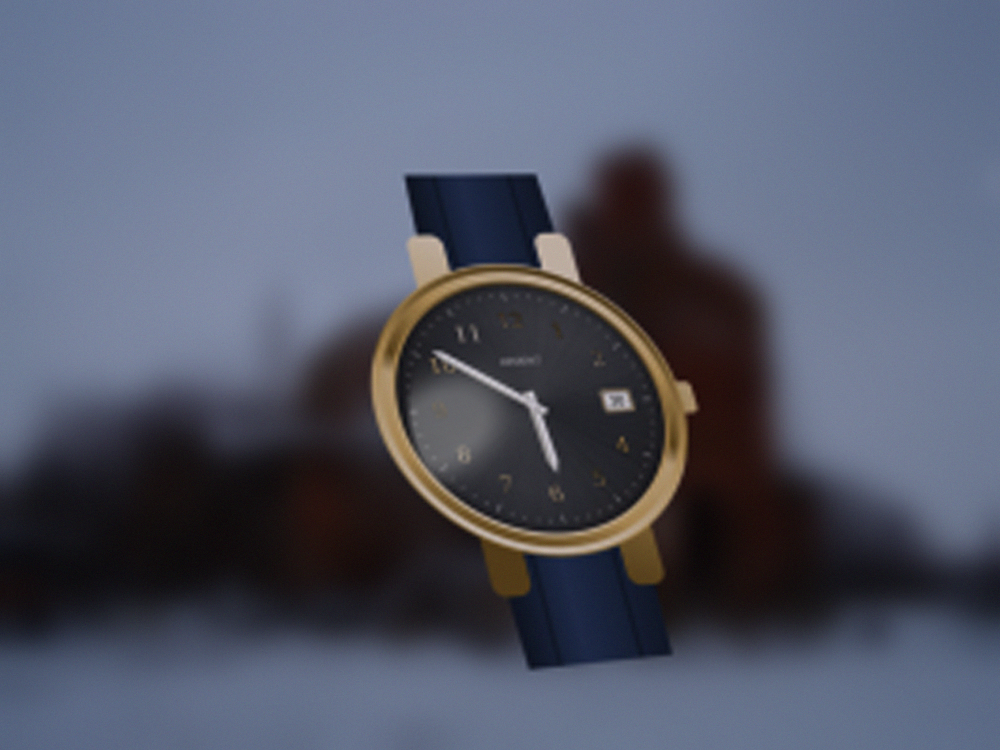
5:51
